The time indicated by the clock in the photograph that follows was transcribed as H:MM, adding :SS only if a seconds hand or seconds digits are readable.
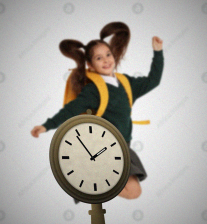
1:54
